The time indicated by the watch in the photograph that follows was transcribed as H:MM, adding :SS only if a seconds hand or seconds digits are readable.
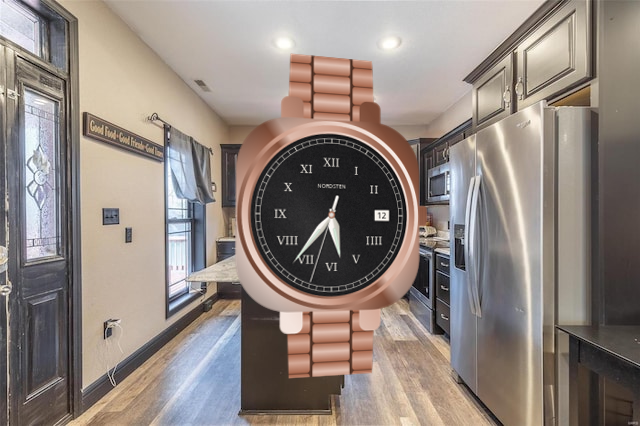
5:36:33
